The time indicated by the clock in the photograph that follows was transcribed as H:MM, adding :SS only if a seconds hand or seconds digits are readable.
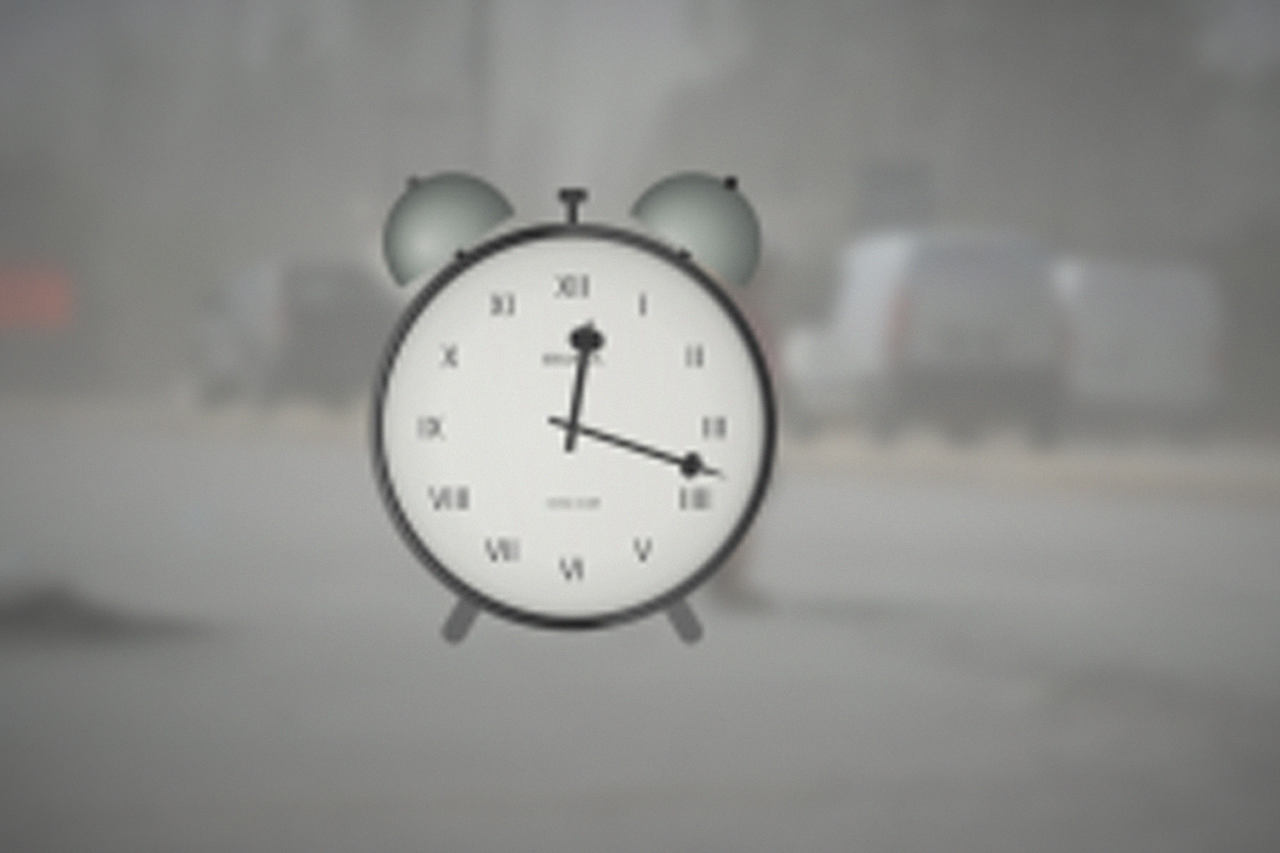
12:18
